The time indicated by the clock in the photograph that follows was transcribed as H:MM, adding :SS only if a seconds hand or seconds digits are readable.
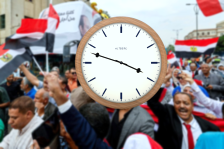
3:48
